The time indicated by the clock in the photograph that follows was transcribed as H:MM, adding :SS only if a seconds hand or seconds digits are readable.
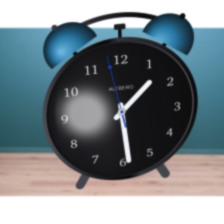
1:28:58
